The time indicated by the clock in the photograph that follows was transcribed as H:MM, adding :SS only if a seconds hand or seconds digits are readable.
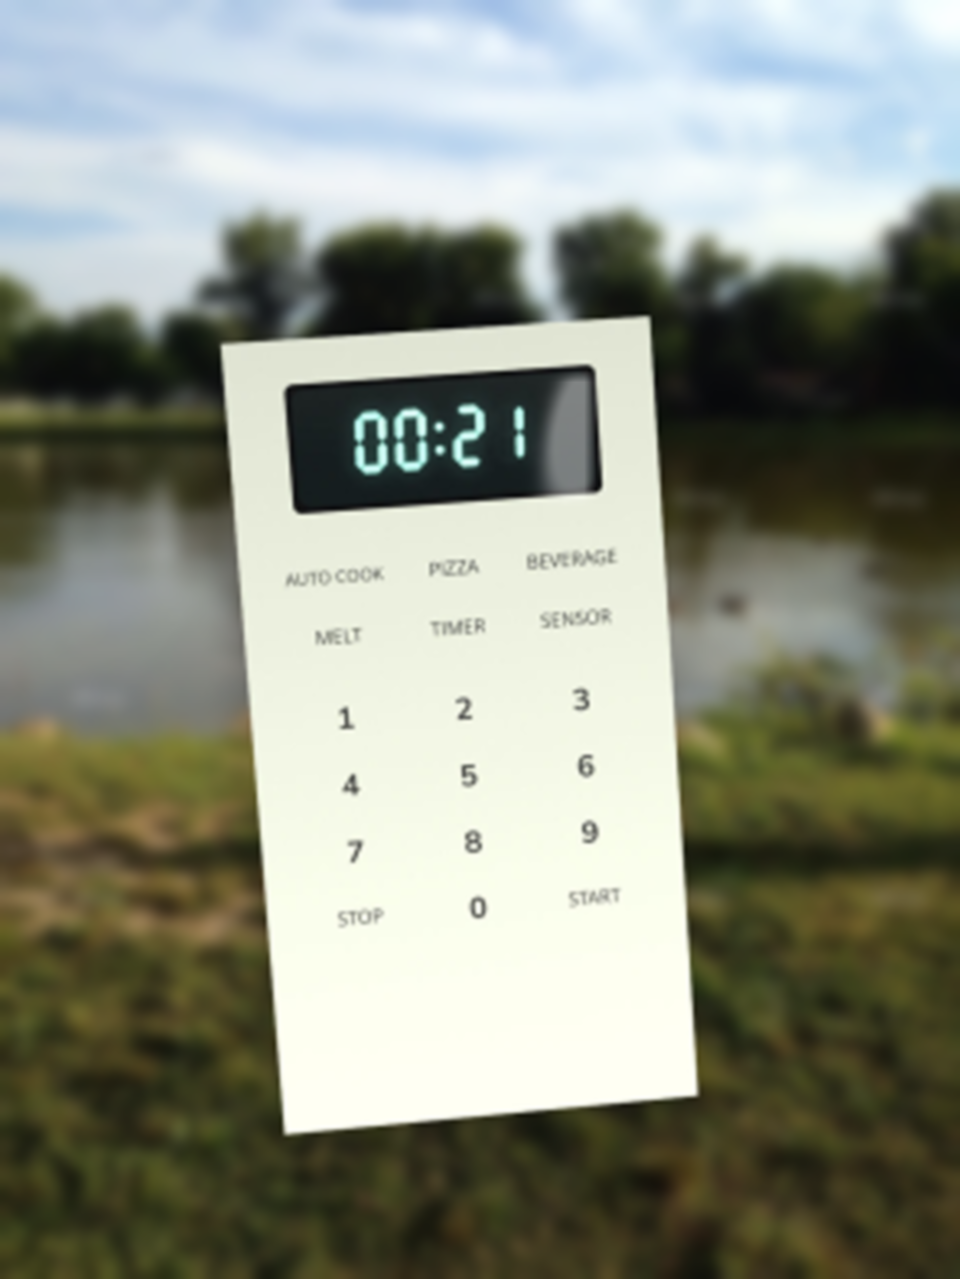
0:21
